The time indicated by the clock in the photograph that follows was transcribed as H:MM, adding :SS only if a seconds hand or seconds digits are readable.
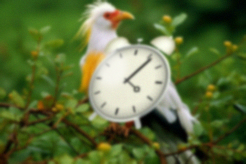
4:06
